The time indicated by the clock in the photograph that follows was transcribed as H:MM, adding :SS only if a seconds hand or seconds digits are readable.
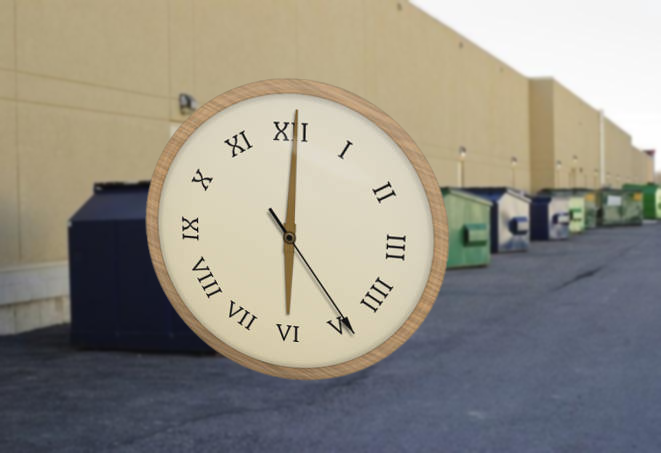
6:00:24
